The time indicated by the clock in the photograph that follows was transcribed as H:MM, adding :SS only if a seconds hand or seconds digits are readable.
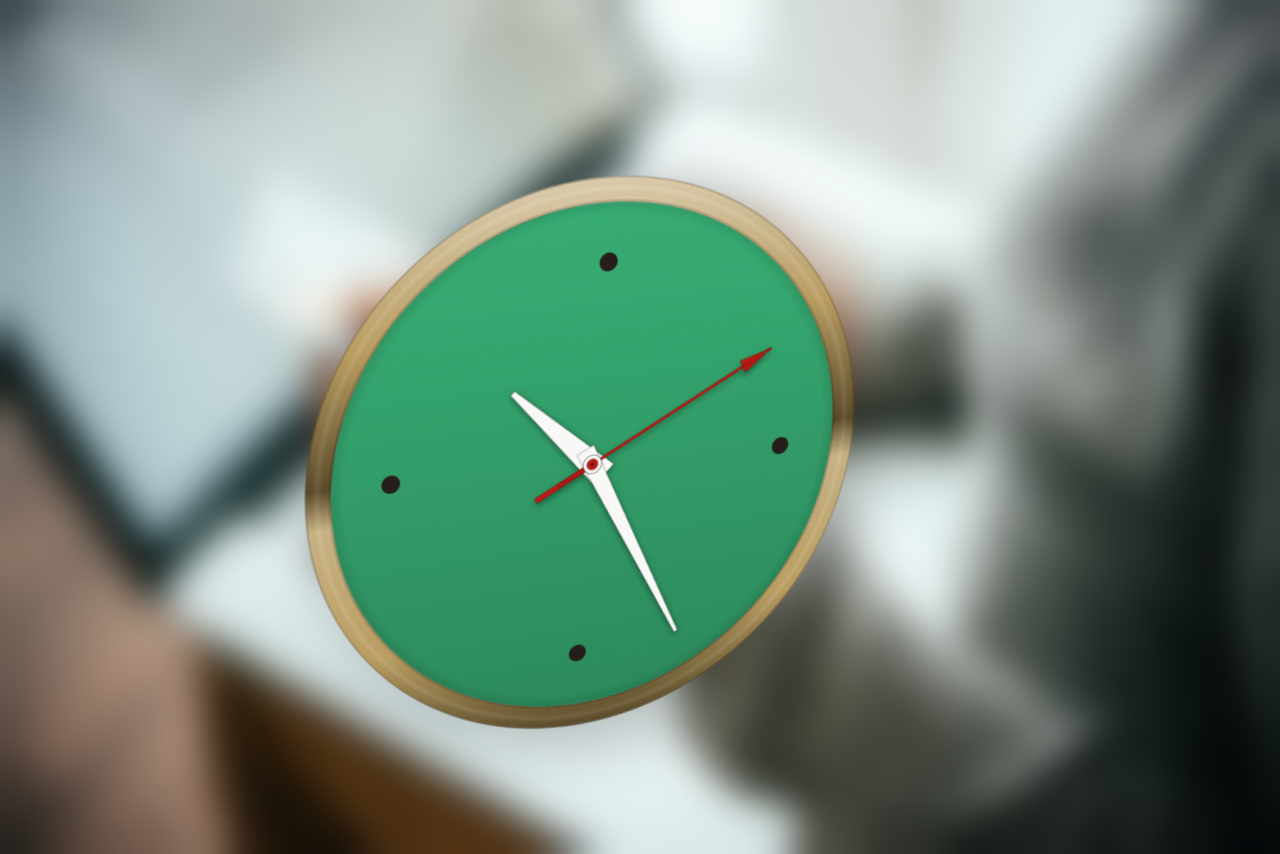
10:25:10
